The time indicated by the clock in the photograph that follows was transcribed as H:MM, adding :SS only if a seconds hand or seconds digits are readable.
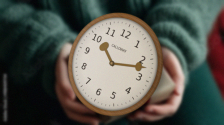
10:12
